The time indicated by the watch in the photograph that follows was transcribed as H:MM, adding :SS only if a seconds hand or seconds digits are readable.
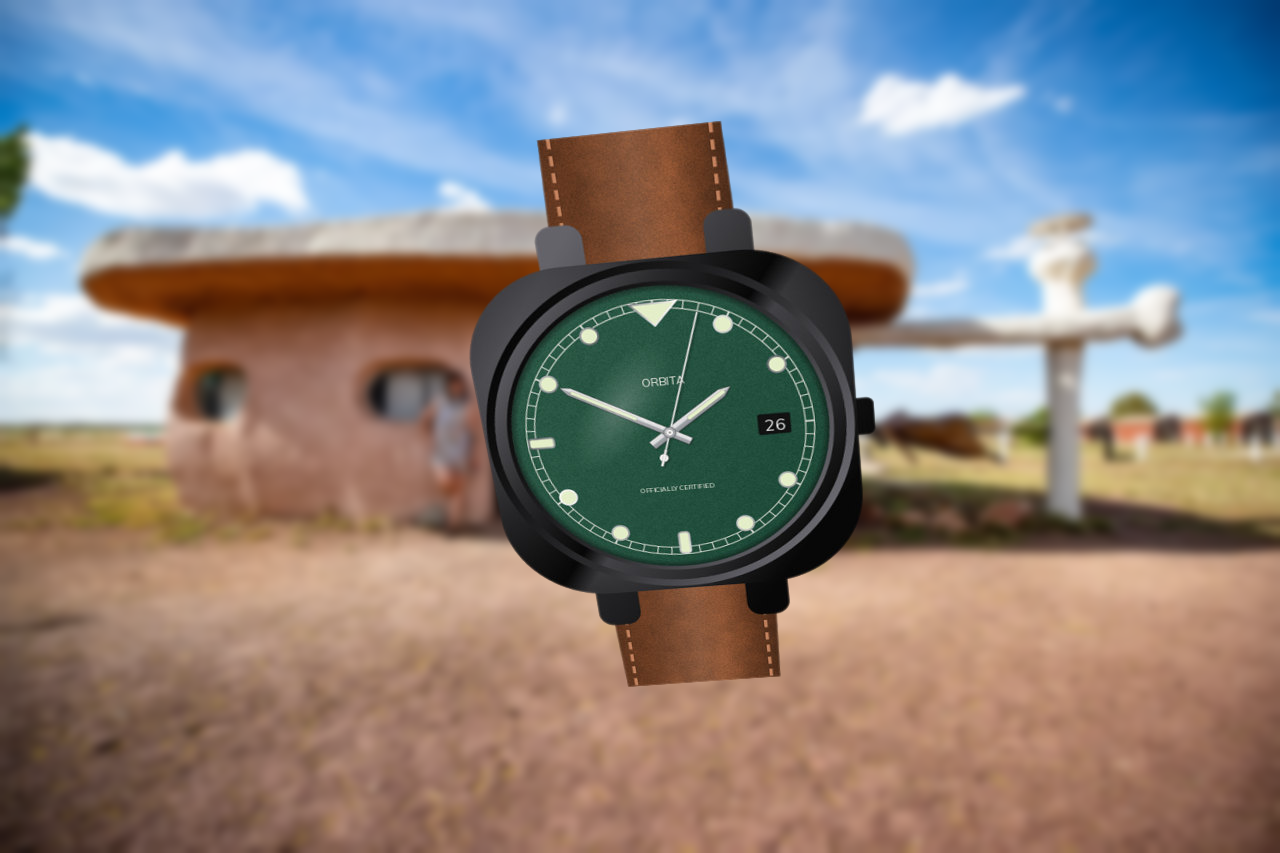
1:50:03
